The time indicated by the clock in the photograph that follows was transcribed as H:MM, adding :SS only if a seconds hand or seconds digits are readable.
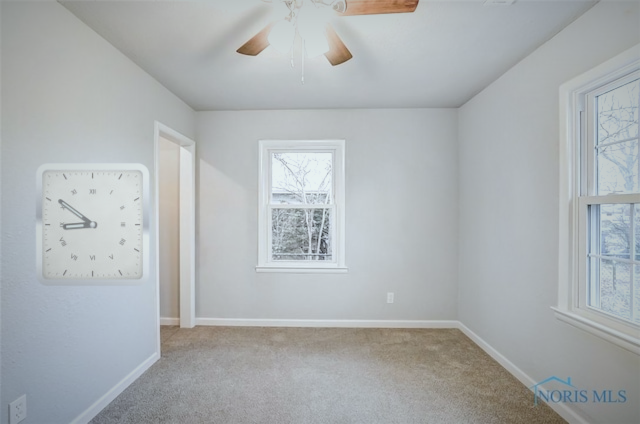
8:51
